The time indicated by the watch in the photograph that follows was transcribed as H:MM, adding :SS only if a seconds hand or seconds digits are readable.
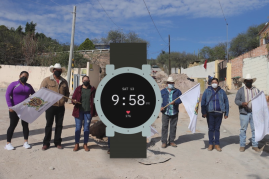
9:58
